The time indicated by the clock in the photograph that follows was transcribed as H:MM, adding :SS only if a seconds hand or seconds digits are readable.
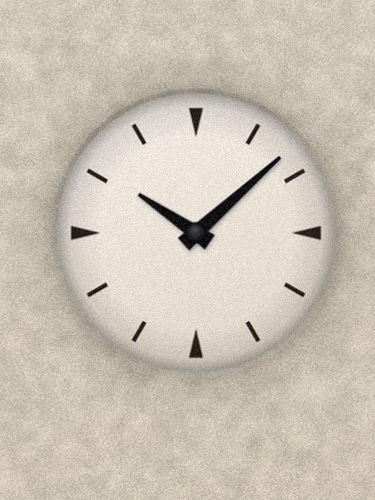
10:08
